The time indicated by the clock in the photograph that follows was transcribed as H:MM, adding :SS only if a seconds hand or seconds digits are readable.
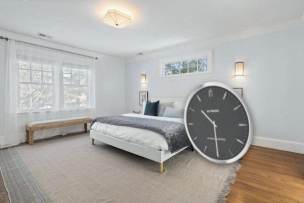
10:30
